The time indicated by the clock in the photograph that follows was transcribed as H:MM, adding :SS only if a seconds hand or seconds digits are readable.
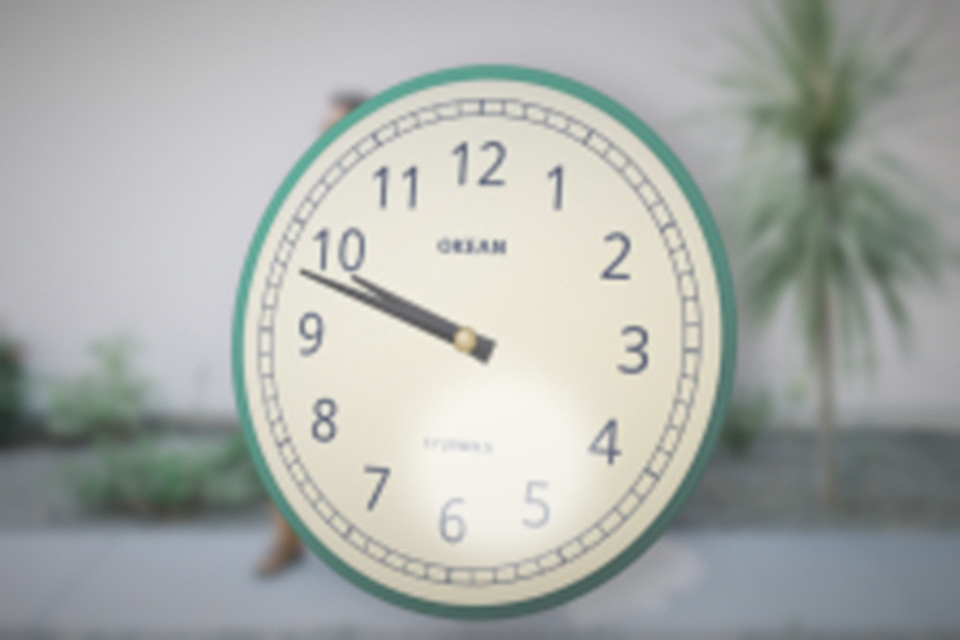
9:48
